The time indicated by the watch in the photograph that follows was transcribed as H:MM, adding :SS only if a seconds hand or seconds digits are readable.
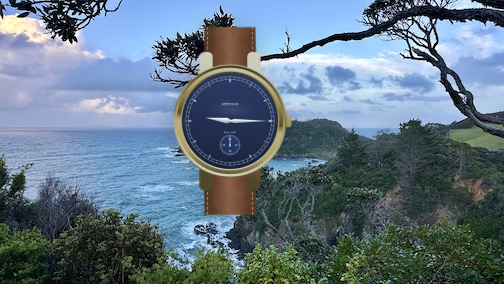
9:15
